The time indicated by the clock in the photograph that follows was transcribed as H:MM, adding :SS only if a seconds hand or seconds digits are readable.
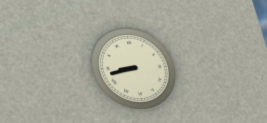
8:43
